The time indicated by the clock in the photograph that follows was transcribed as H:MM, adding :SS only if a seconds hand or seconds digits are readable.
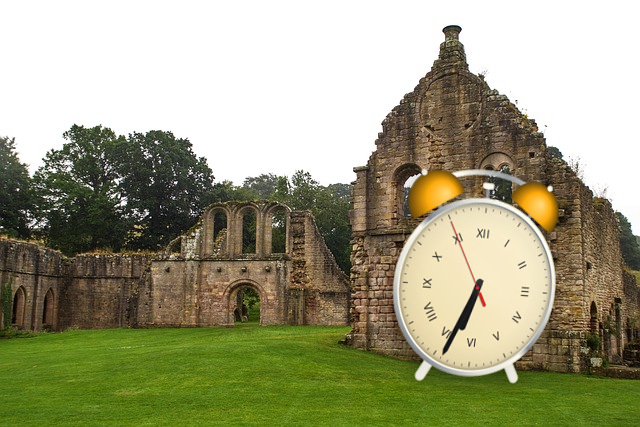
6:33:55
